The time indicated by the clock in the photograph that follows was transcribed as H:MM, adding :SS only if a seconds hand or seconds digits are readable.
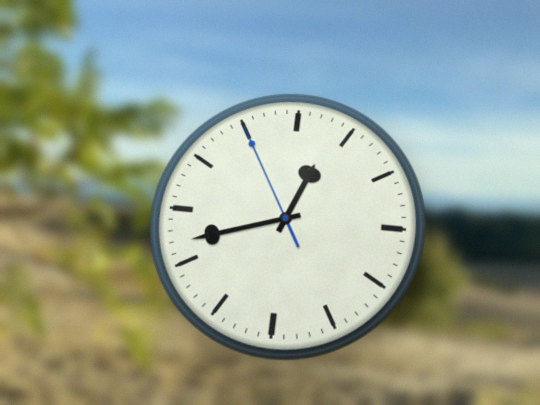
12:41:55
